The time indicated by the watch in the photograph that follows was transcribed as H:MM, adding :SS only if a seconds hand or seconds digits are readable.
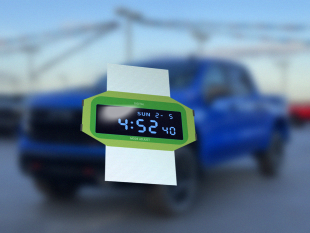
4:52:40
